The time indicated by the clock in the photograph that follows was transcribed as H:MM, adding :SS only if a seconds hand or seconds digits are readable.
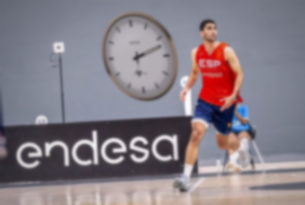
6:12
